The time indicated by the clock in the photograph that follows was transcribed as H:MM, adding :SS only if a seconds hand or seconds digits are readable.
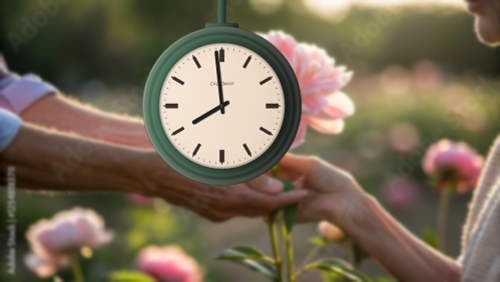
7:59
